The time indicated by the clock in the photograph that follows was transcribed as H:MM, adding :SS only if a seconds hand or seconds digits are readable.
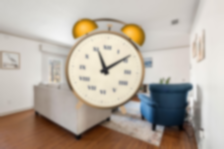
11:09
